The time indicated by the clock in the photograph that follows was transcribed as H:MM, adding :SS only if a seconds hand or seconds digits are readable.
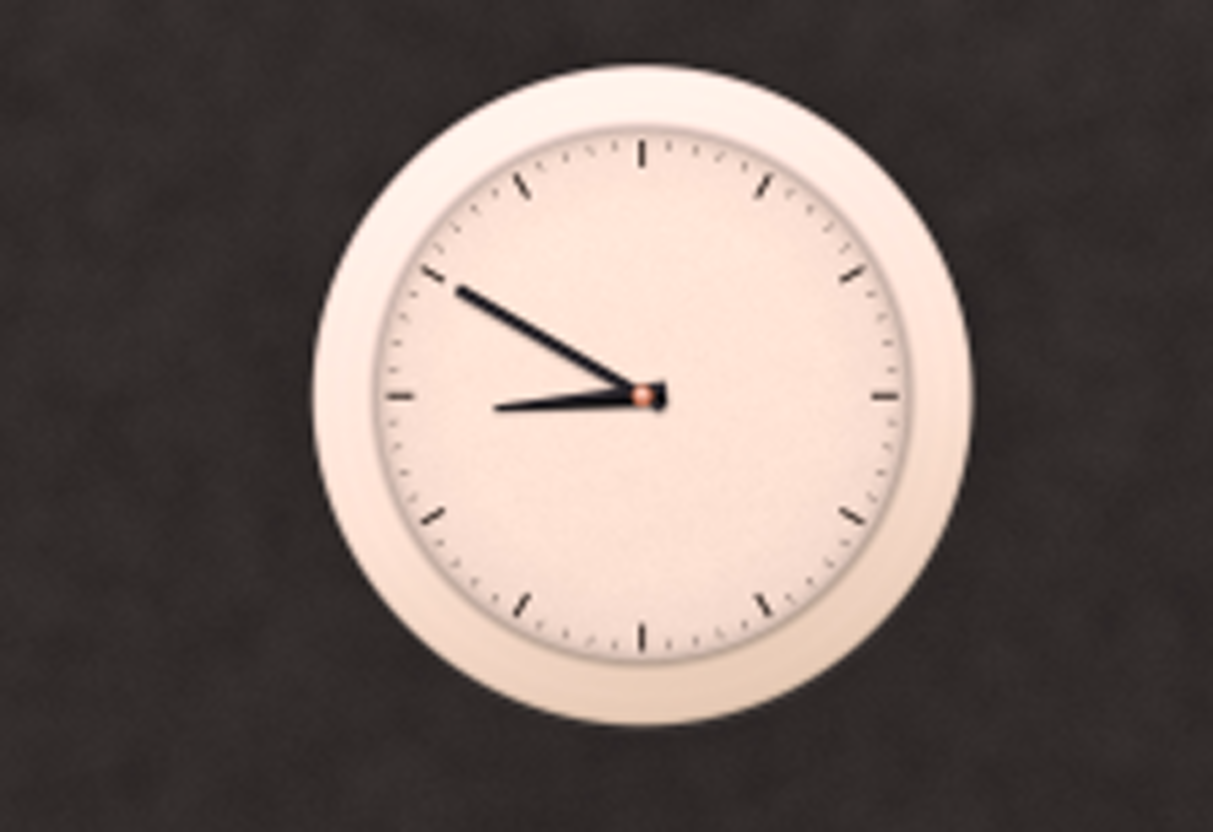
8:50
